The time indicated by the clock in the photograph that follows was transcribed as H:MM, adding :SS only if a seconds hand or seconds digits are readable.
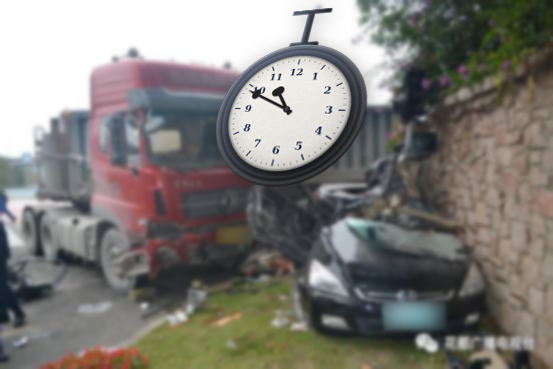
10:49
